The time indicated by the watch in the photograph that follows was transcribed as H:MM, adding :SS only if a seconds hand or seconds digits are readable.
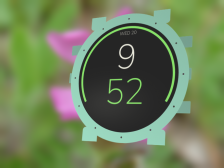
9:52
